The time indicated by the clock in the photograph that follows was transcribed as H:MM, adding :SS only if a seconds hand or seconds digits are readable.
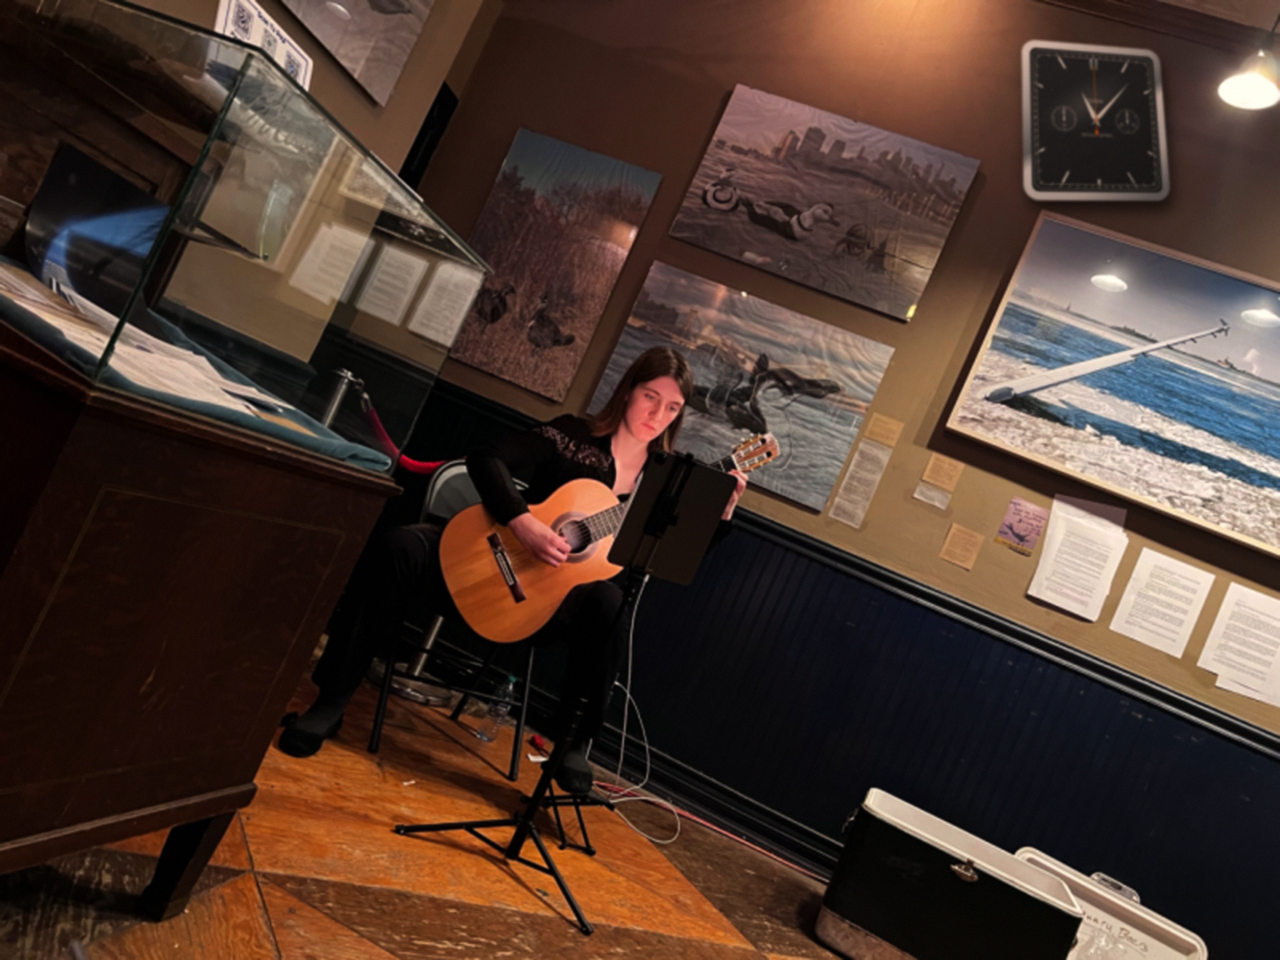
11:07
